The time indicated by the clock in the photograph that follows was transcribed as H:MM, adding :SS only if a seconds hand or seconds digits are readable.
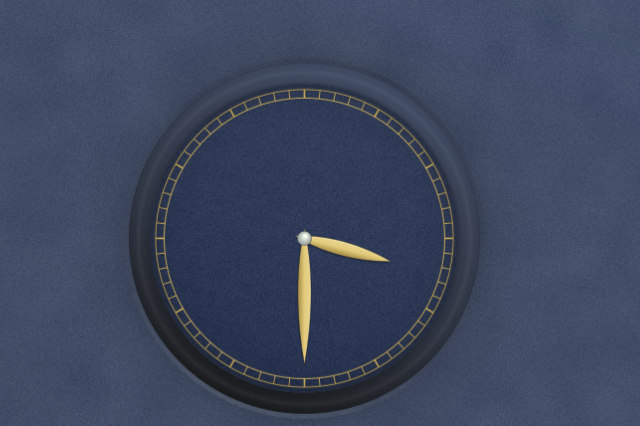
3:30
